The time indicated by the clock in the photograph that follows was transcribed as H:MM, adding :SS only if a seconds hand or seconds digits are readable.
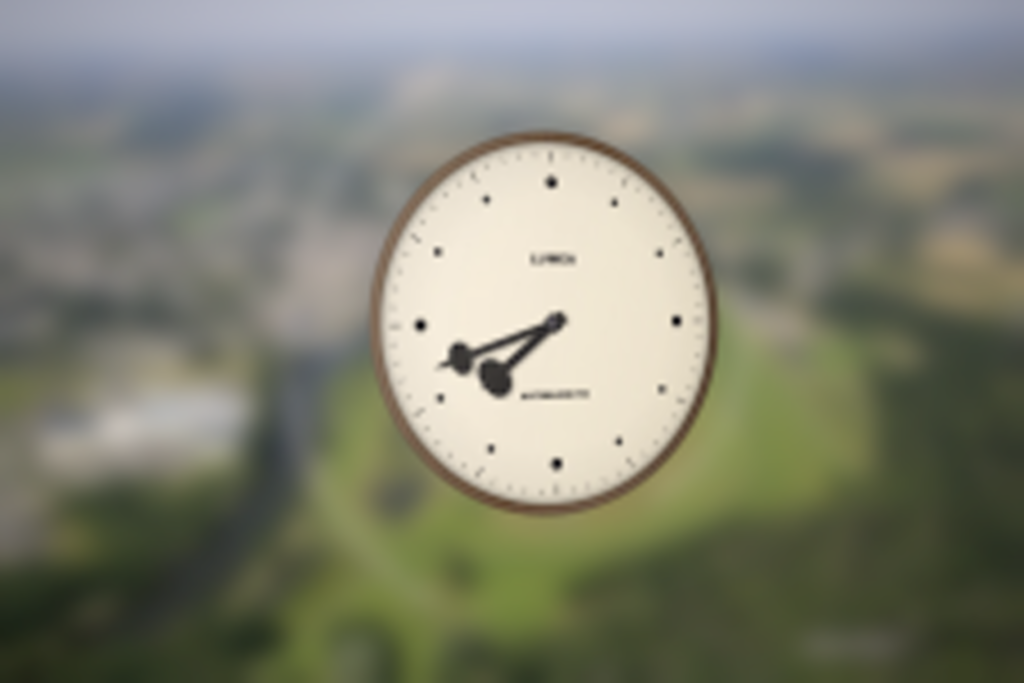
7:42
